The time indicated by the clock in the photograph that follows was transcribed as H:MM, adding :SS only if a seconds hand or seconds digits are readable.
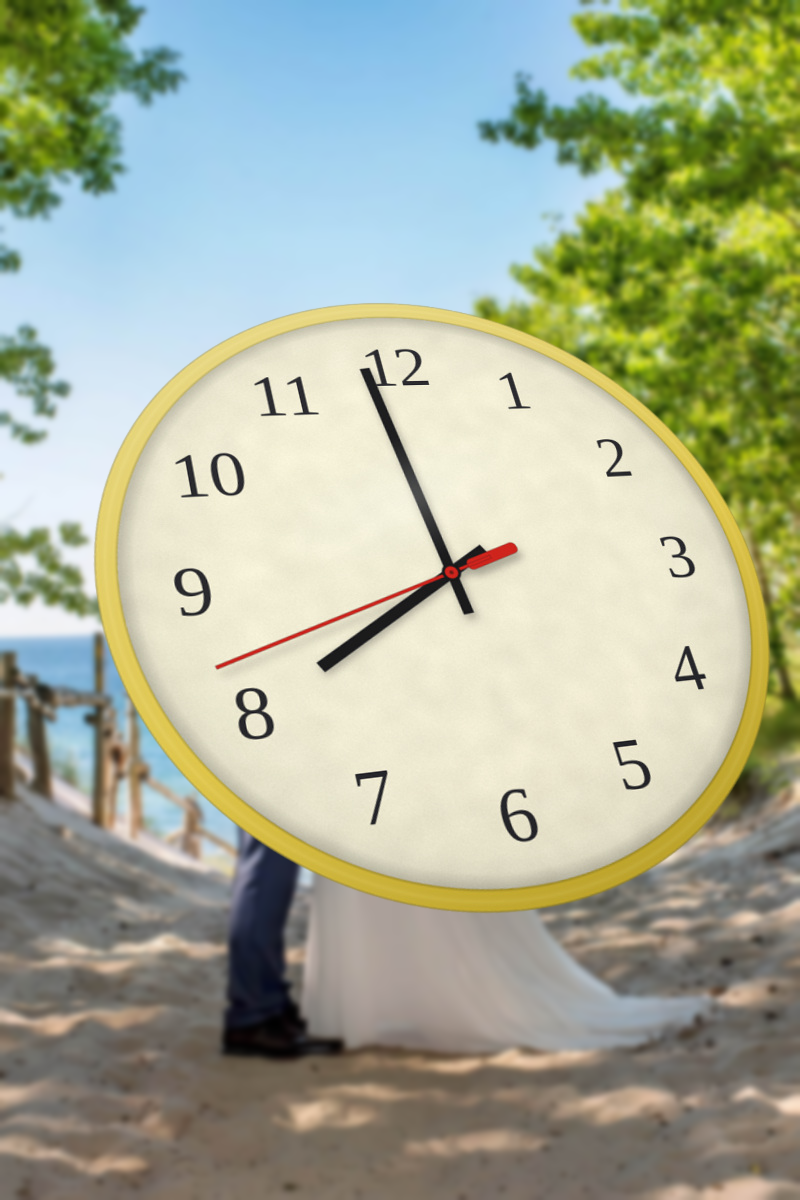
7:58:42
